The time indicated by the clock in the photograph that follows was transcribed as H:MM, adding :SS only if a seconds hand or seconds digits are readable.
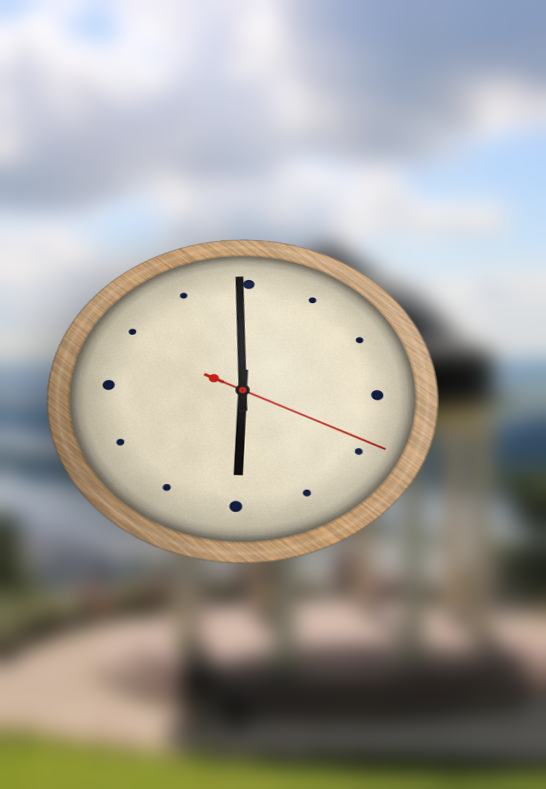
5:59:19
